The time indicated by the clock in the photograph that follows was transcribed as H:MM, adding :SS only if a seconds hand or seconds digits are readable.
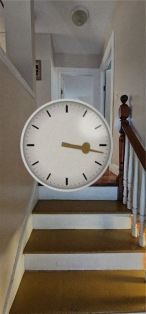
3:17
